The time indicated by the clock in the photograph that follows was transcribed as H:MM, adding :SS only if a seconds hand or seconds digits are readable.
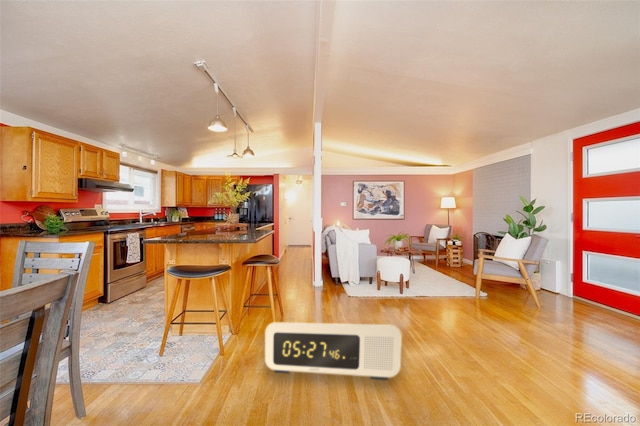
5:27
